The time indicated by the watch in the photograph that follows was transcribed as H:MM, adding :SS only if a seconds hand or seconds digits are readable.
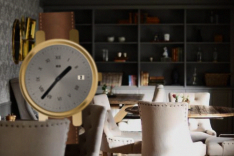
1:37
